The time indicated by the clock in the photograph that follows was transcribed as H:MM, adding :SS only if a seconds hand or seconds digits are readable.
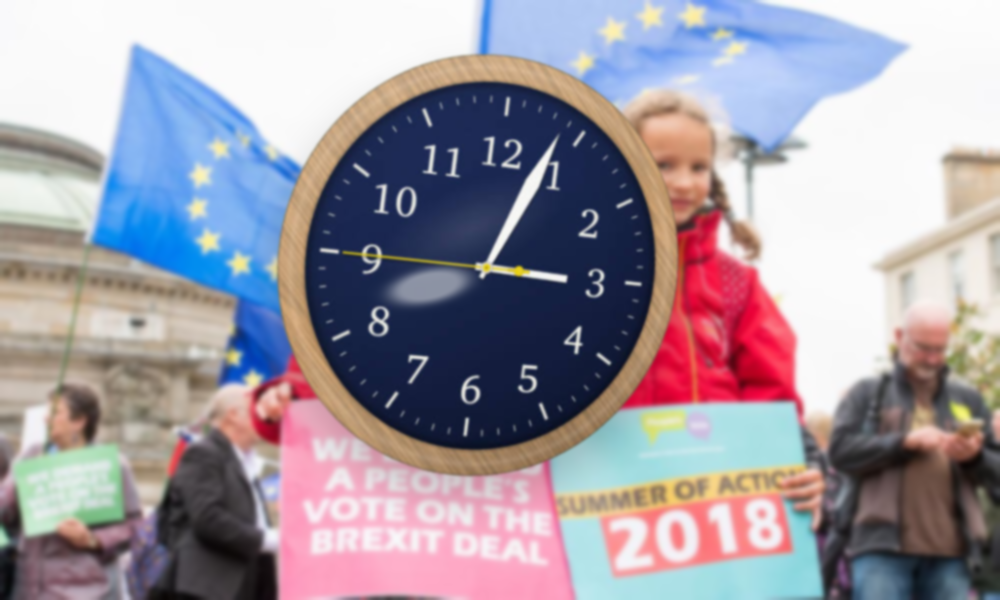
3:03:45
